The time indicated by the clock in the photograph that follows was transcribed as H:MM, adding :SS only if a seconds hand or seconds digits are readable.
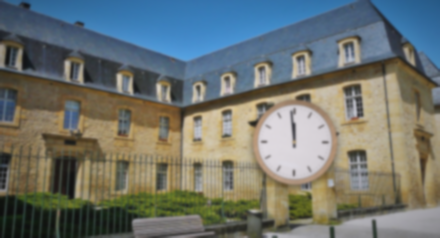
11:59
